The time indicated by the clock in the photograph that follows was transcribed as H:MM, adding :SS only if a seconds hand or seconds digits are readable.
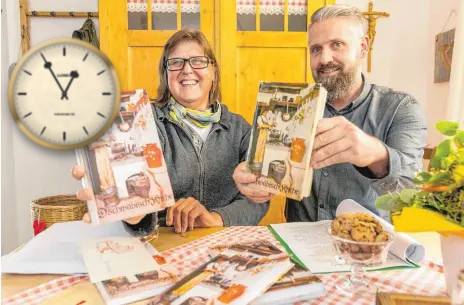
12:55
